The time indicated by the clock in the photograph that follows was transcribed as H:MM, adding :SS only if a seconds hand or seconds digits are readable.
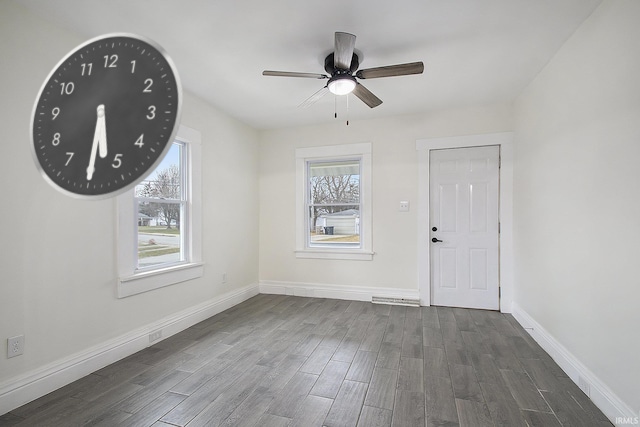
5:30
